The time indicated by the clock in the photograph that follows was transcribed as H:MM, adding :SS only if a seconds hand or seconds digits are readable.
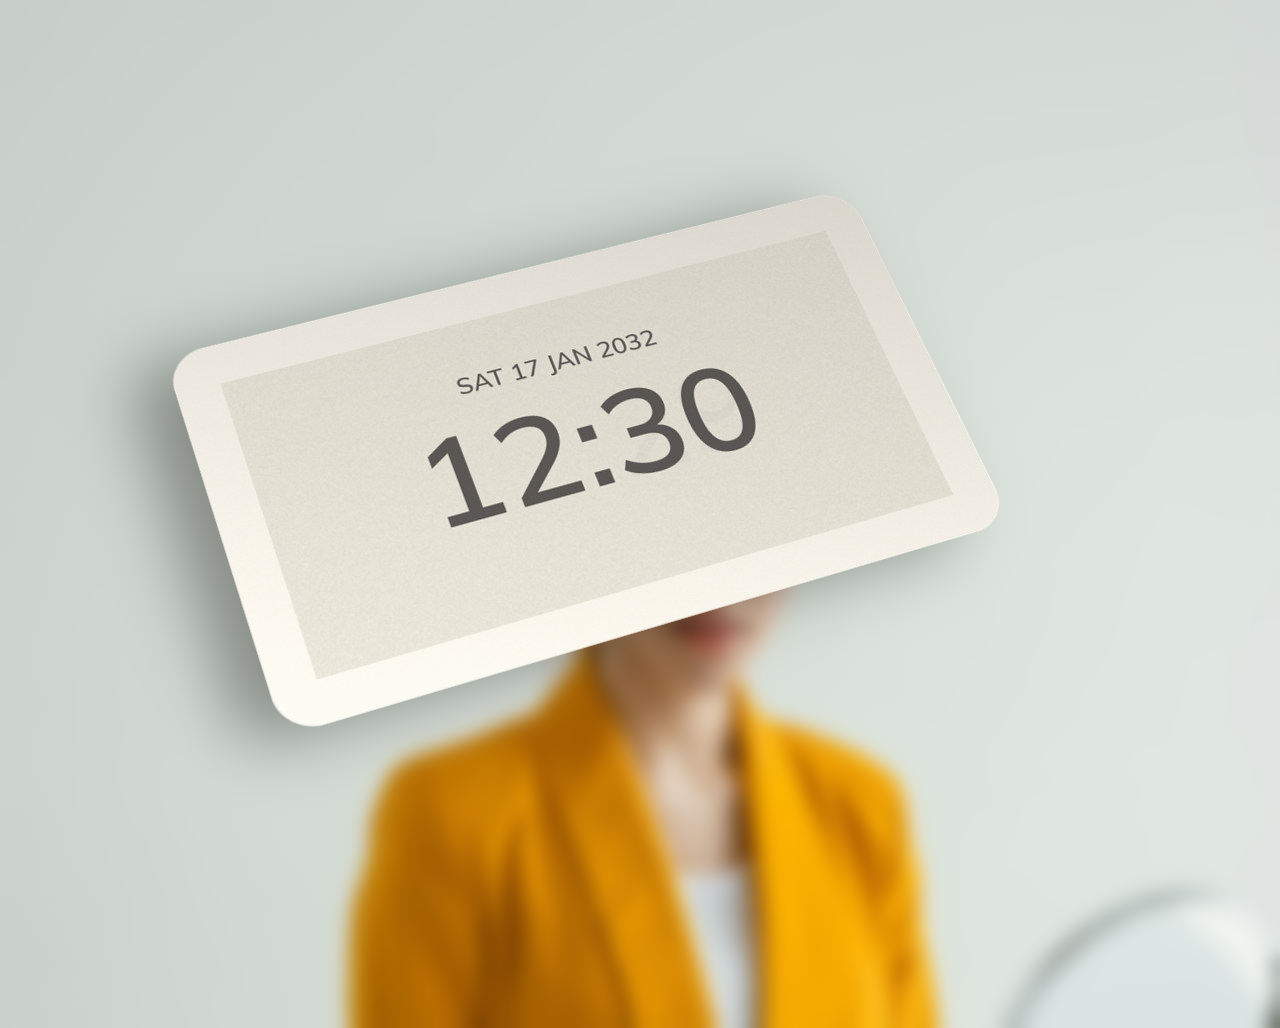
12:30
